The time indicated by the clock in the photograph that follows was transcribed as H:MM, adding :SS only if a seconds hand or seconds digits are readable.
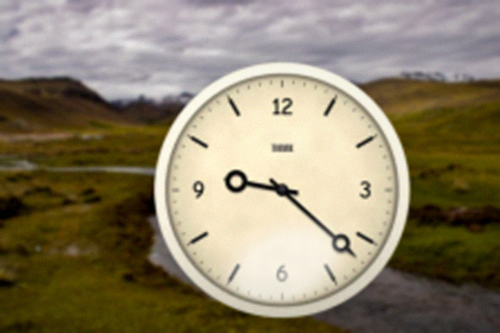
9:22
